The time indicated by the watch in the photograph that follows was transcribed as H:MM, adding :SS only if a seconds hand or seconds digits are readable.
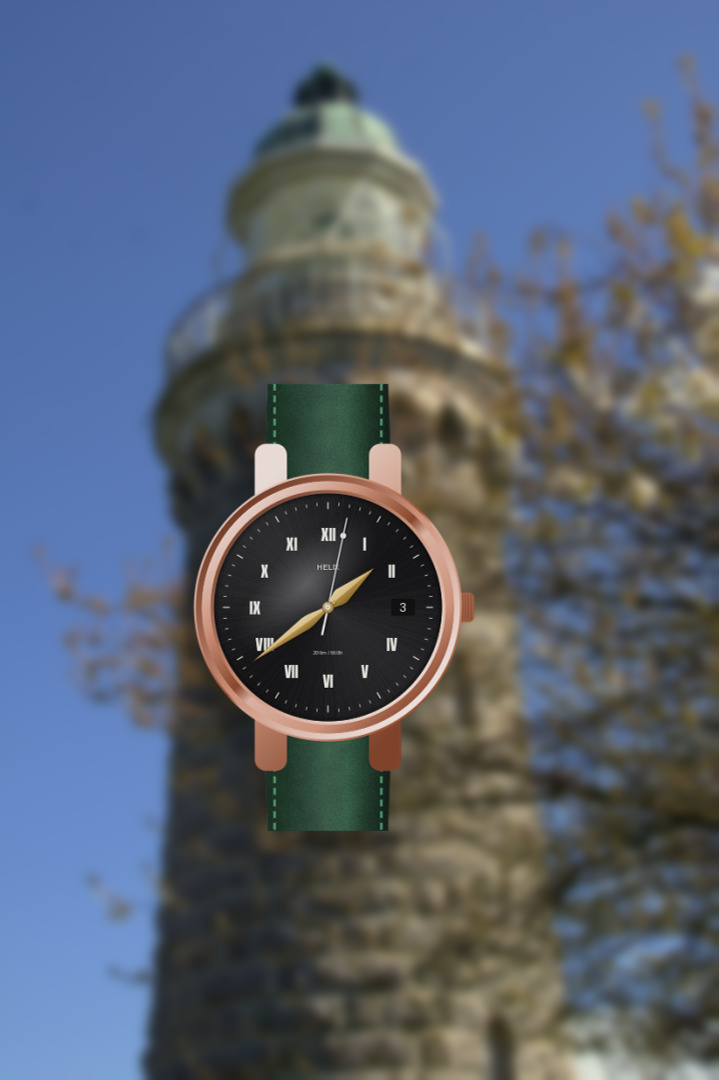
1:39:02
